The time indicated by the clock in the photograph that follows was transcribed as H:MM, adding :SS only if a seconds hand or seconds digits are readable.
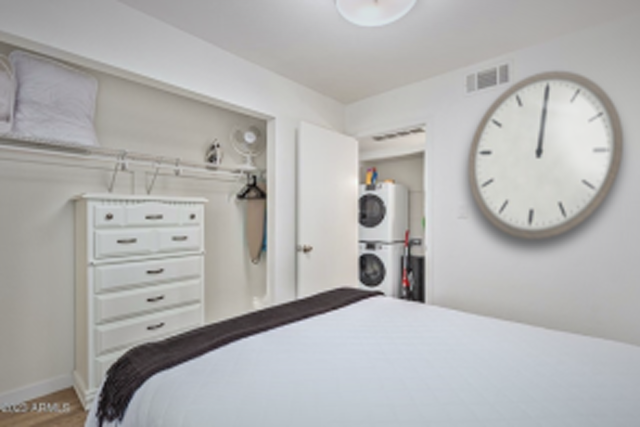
12:00
